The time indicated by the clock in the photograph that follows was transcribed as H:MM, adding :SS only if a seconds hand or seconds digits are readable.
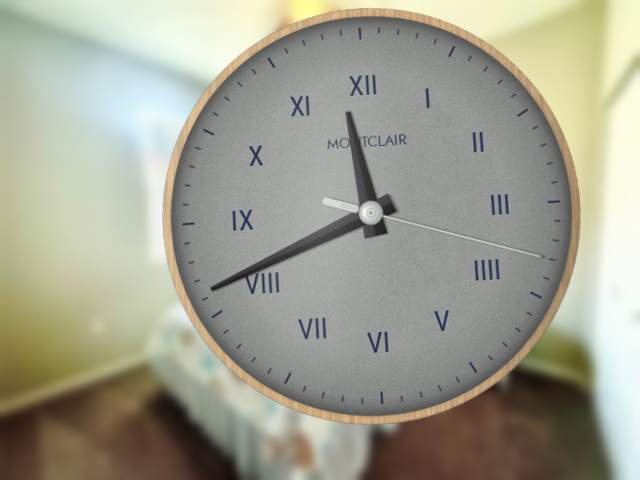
11:41:18
